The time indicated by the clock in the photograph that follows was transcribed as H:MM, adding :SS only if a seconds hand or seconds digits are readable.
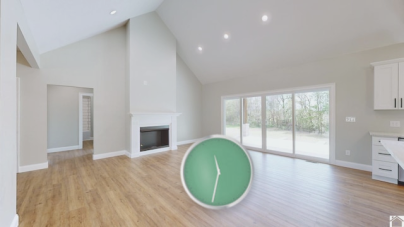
11:32
